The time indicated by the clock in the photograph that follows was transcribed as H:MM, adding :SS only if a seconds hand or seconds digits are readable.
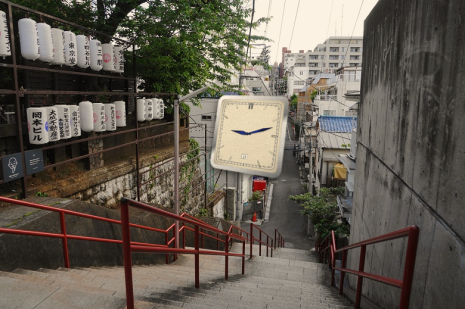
9:12
